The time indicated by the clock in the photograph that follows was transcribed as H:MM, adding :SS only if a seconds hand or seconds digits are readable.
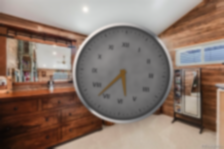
5:37
